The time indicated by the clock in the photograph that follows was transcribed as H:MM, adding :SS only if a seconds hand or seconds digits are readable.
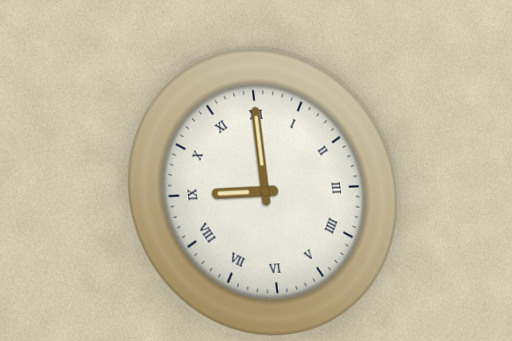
9:00
